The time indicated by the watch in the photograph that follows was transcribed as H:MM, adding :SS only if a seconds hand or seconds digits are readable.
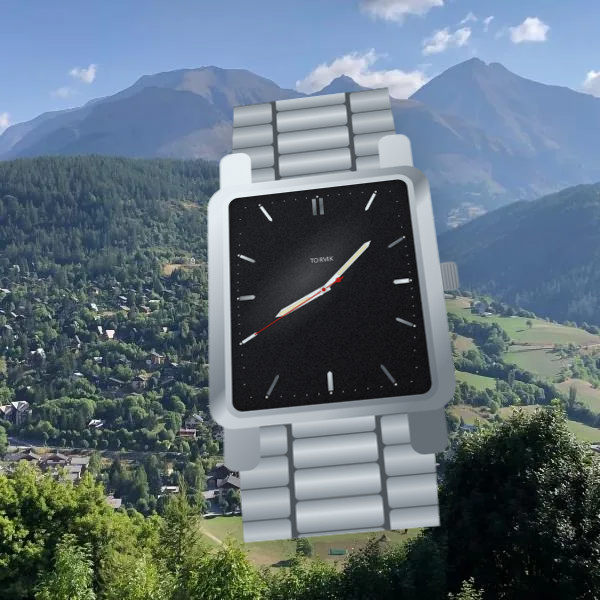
8:07:40
